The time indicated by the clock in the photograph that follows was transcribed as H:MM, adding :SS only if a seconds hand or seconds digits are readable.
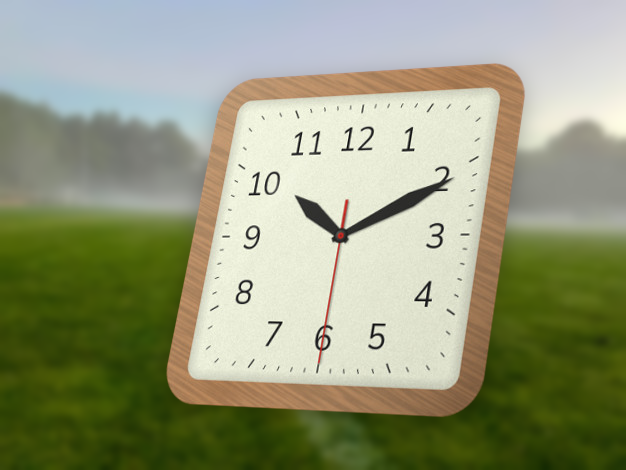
10:10:30
